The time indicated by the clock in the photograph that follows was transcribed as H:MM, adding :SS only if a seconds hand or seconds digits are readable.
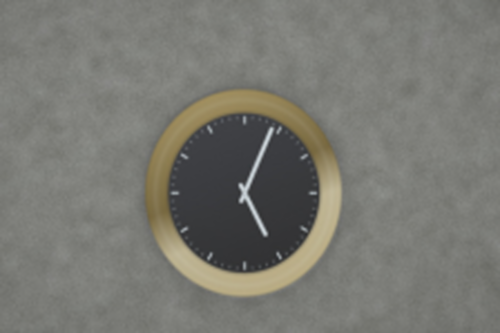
5:04
